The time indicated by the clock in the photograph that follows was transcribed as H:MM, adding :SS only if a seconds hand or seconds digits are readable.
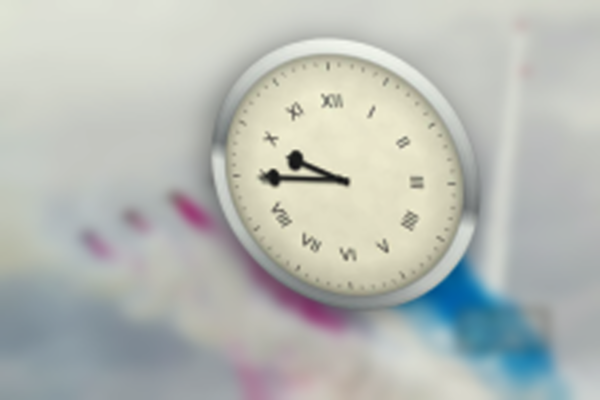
9:45
